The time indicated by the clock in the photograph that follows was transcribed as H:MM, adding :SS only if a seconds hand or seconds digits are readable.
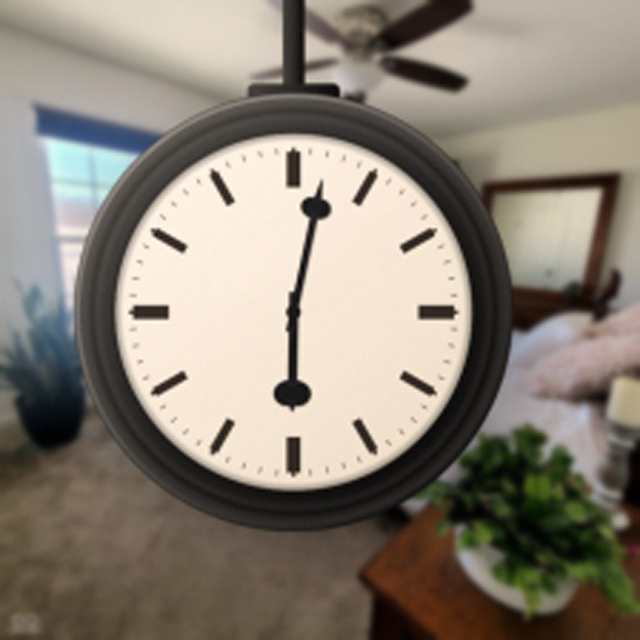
6:02
